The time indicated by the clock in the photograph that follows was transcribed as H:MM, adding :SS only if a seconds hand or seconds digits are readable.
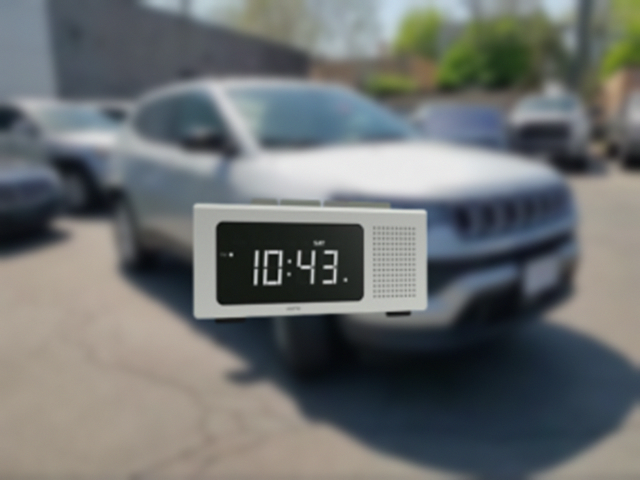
10:43
